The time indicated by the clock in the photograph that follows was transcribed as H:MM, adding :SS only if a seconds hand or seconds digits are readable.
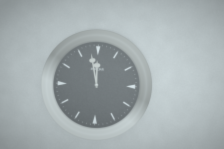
11:58
